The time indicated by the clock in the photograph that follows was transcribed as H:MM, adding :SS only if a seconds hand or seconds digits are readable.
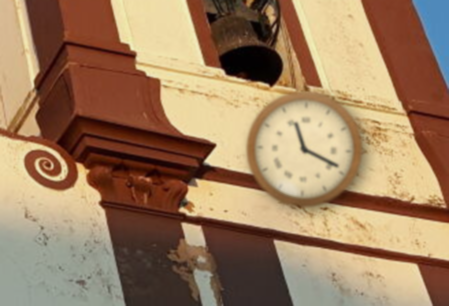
11:19
